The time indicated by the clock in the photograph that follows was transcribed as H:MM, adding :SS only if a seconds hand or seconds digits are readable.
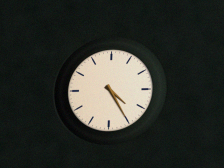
4:25
